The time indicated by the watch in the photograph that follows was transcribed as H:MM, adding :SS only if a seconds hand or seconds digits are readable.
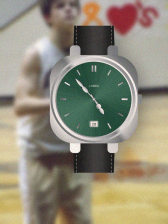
4:53
